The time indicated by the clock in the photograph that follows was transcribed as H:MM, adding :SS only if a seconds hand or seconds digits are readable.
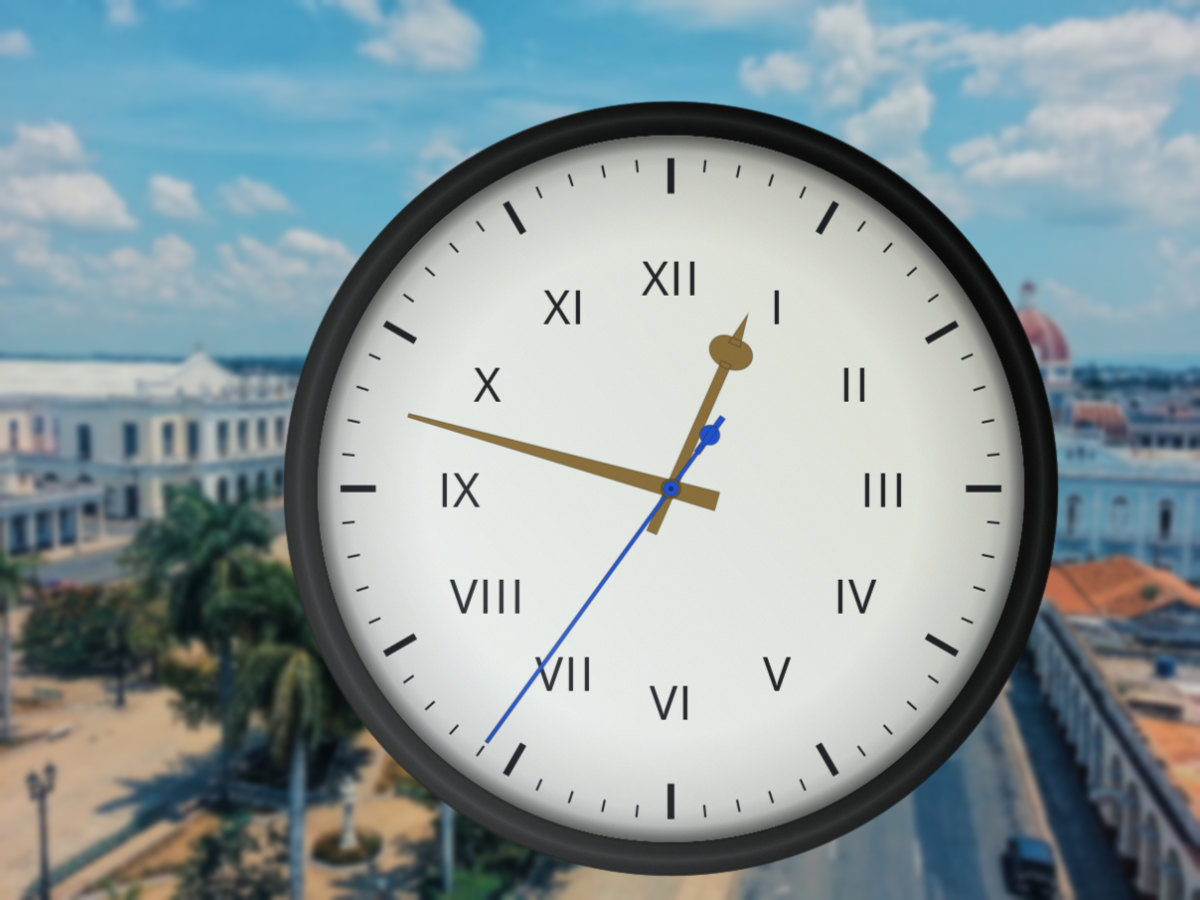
12:47:36
